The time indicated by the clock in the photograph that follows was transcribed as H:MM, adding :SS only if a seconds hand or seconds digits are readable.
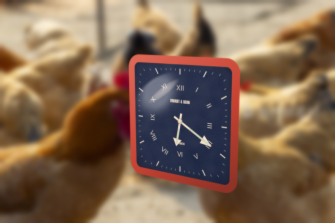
6:20
